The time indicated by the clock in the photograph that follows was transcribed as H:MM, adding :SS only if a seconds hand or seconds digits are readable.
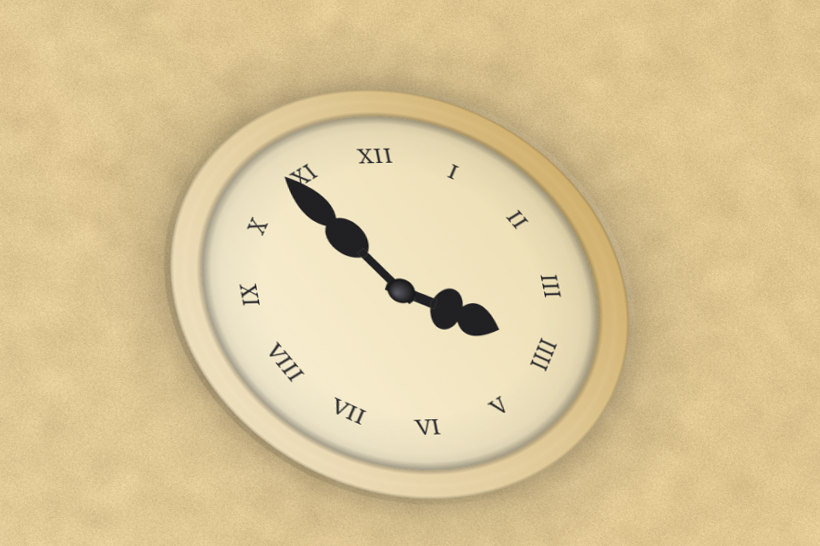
3:54
